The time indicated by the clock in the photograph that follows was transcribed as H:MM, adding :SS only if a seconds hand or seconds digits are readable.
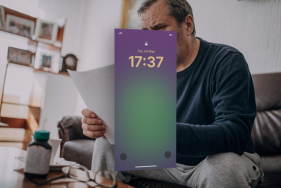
17:37
